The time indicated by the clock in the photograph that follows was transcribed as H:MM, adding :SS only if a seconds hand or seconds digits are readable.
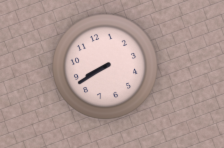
8:43
